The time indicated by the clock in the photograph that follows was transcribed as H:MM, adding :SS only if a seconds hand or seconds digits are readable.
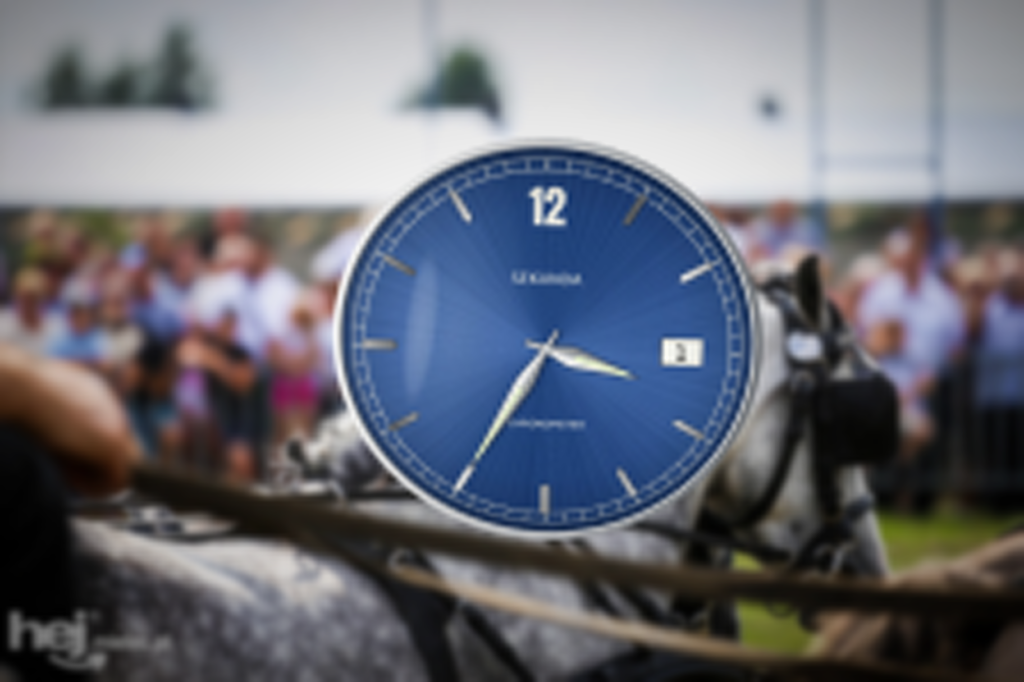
3:35
